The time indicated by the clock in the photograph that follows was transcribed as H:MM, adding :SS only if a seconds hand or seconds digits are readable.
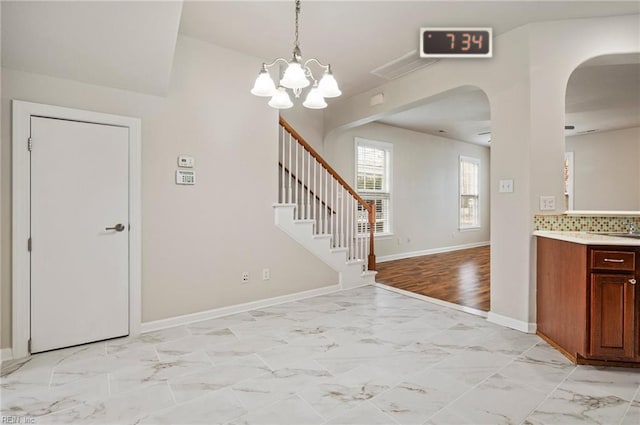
7:34
